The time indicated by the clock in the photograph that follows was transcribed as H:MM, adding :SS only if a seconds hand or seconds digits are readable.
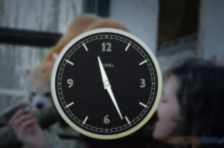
11:26
